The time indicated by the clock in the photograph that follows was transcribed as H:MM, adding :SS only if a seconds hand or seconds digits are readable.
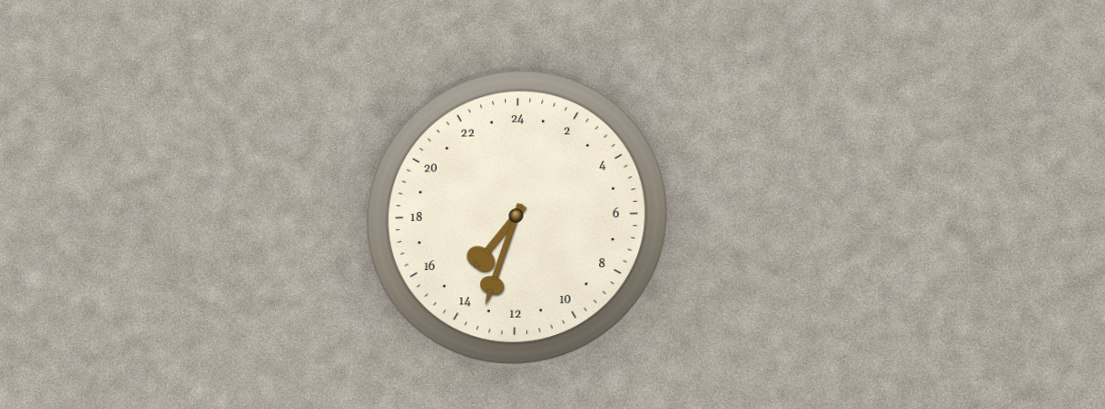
14:33
